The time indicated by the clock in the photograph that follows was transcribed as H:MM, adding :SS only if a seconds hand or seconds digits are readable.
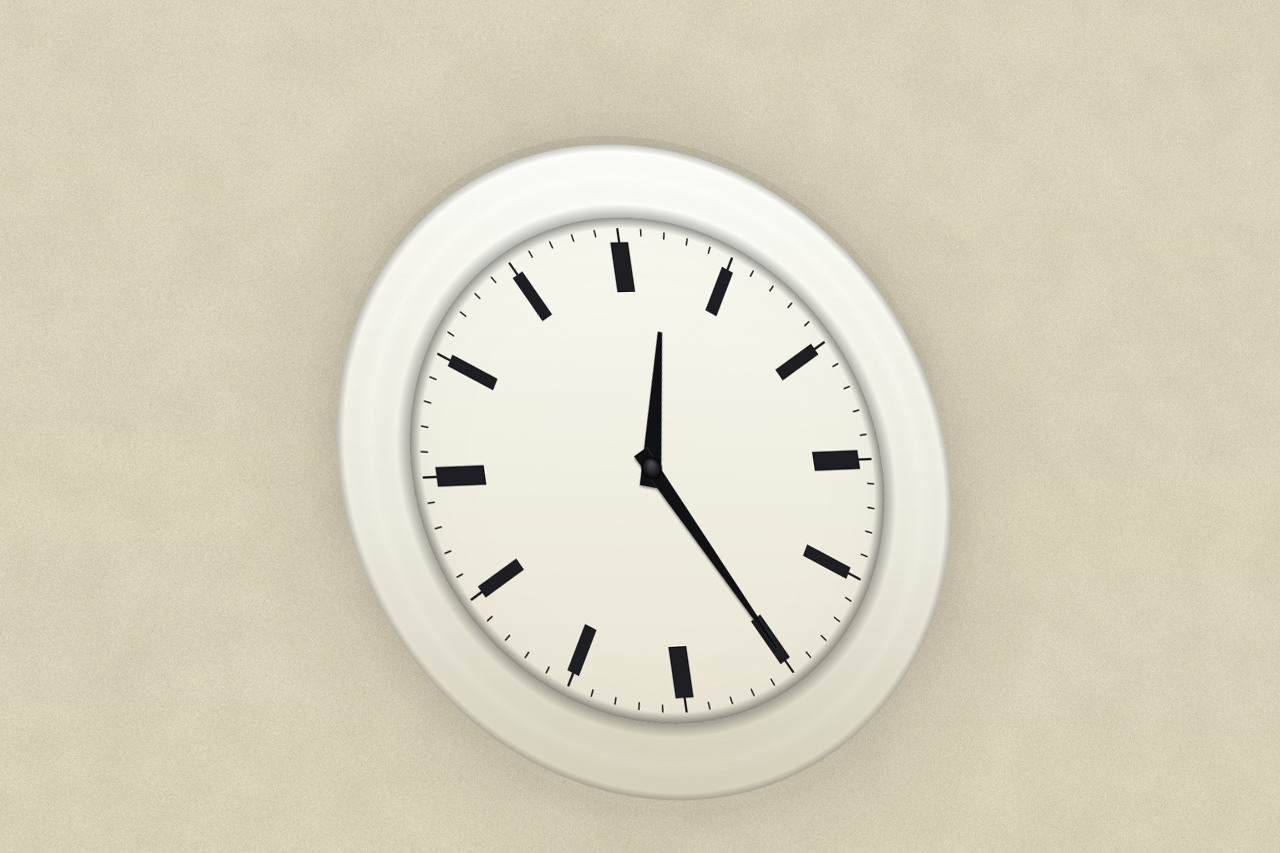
12:25
